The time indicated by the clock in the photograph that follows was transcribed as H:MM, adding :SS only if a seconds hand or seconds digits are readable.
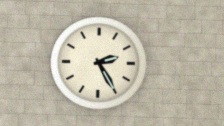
2:25
